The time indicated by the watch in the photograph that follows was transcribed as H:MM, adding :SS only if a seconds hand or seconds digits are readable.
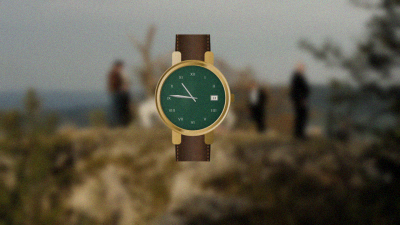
10:46
